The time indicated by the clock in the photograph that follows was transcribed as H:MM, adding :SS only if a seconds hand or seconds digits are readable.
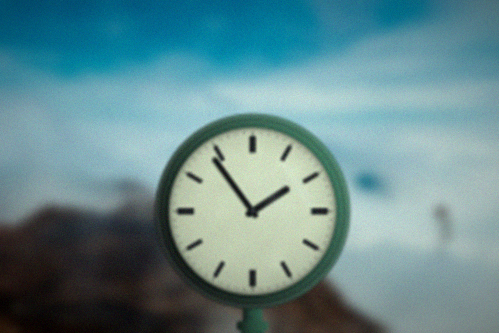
1:54
